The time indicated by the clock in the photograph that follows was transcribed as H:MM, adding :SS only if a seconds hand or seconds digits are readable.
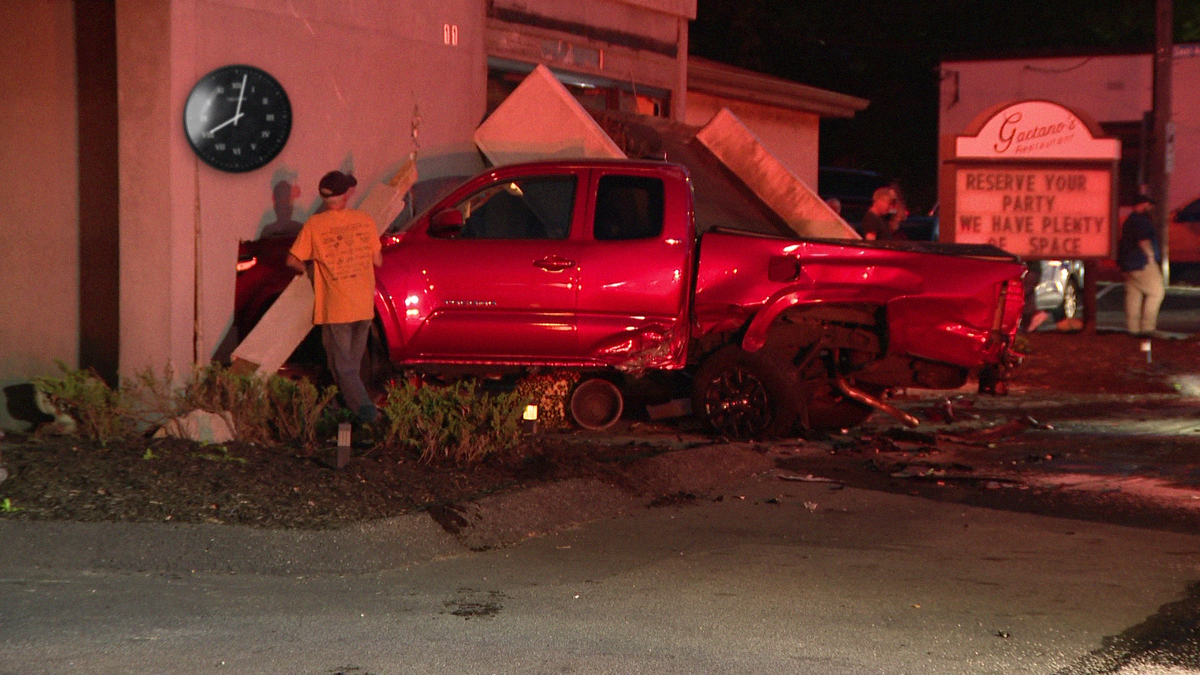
8:02
